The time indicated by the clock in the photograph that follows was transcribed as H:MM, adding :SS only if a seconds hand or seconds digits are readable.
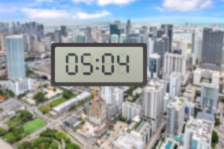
5:04
